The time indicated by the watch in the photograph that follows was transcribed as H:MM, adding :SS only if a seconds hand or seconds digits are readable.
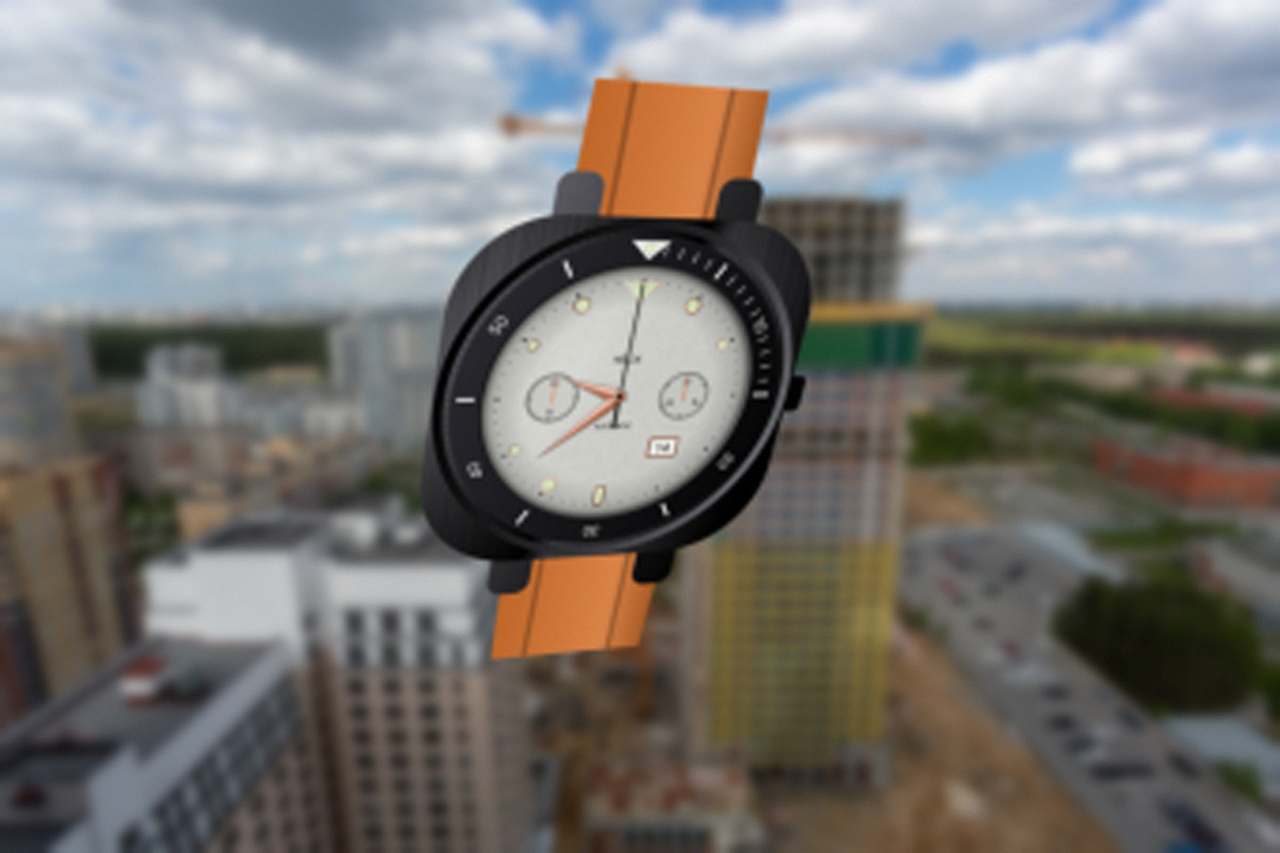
9:38
